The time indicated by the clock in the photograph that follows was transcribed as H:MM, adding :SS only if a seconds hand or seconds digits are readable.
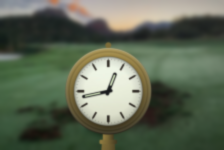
12:43
